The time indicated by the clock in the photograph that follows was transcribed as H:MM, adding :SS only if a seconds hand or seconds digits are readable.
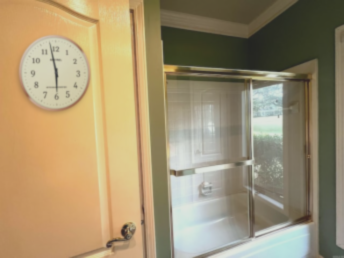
5:58
